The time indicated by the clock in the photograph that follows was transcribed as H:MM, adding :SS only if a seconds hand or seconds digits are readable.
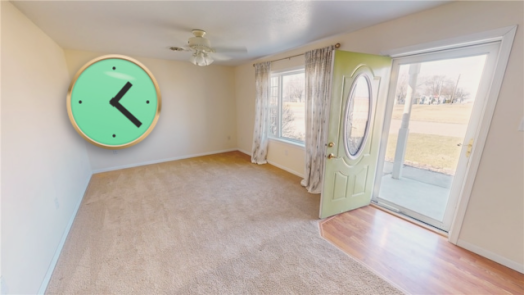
1:22
